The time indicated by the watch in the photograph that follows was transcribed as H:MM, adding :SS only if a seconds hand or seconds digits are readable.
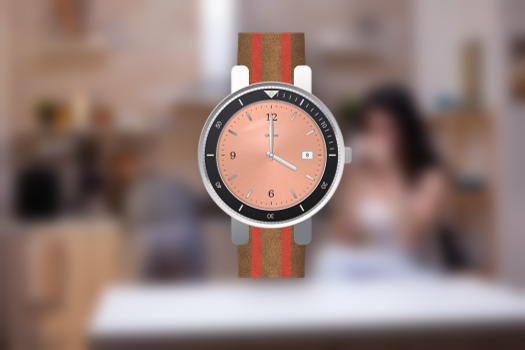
4:00
